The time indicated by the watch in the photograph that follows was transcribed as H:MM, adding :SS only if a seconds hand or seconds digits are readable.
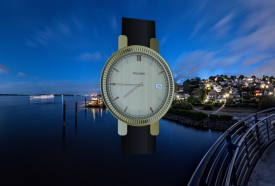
7:45
